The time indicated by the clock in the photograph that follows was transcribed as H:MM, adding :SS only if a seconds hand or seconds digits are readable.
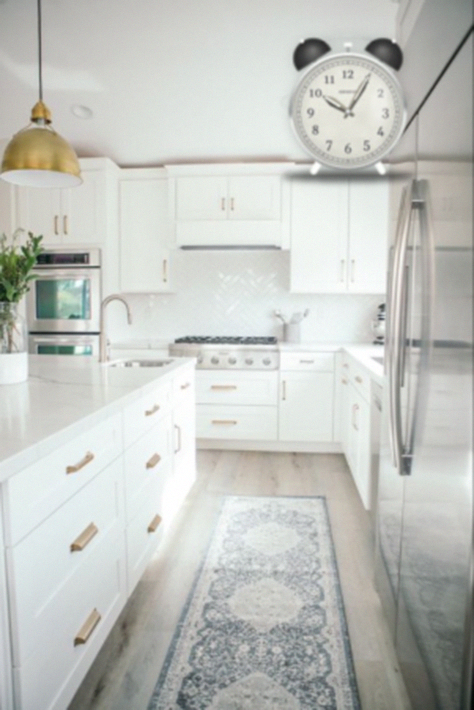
10:05
